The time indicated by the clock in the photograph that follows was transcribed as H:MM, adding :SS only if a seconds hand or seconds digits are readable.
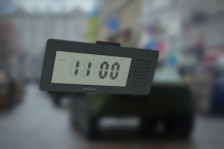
11:00
